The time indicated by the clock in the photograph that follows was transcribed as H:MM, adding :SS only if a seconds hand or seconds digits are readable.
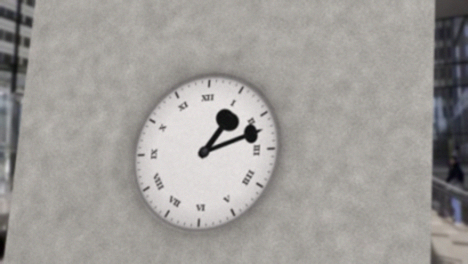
1:12
